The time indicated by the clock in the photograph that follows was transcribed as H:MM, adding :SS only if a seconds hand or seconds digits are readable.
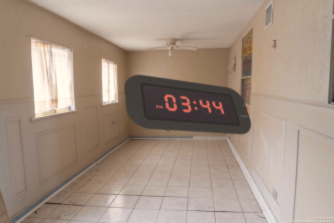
3:44
